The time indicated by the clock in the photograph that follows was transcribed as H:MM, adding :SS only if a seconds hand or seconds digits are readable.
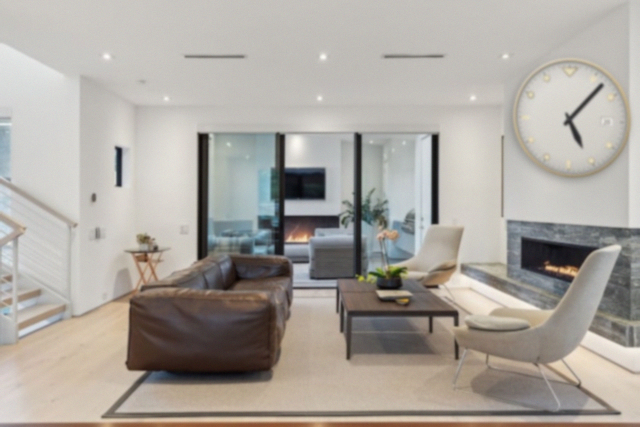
5:07
